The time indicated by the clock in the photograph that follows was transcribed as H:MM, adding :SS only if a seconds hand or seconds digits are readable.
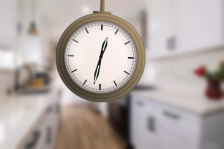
12:32
